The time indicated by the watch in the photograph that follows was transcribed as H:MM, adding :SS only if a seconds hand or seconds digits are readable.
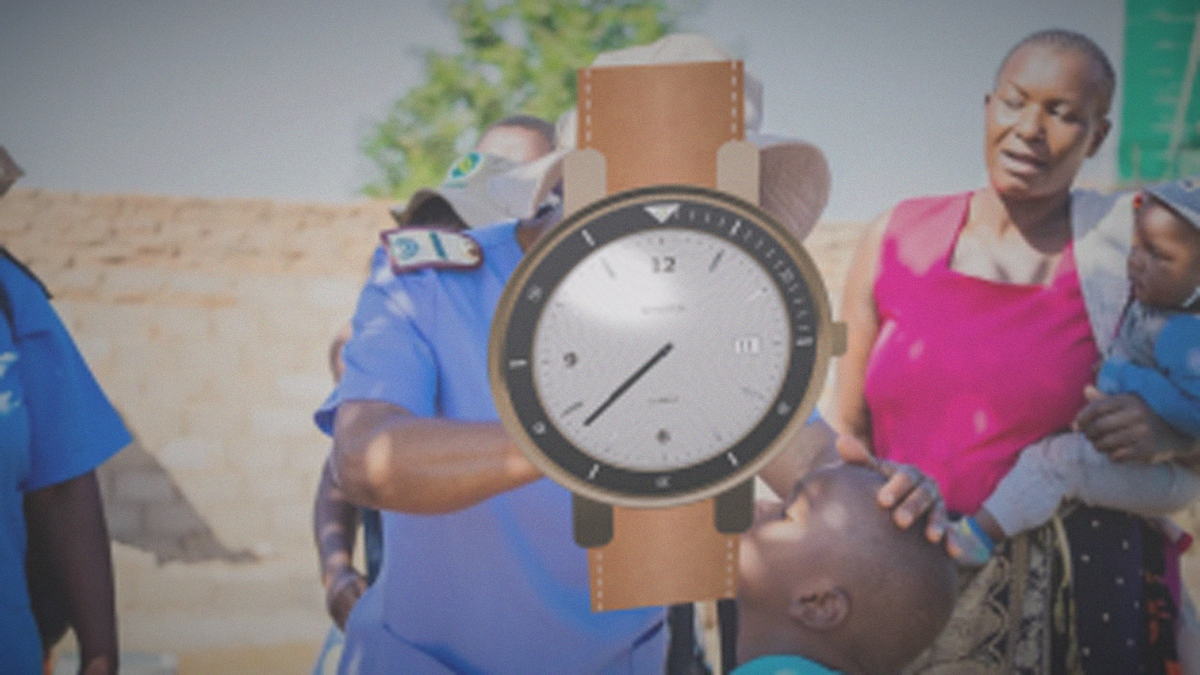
7:38
